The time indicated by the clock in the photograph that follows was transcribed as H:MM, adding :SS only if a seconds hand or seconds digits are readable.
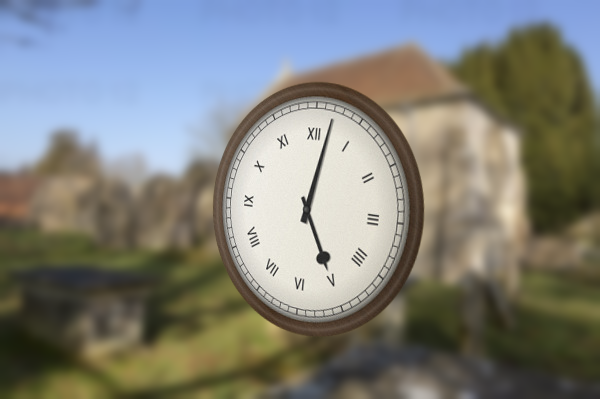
5:02
